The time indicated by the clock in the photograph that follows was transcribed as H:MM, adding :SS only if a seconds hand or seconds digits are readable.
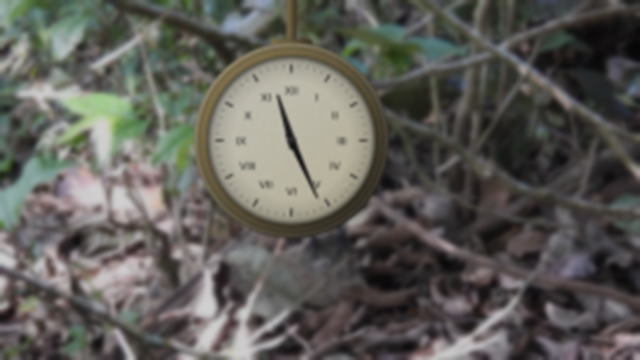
11:26
